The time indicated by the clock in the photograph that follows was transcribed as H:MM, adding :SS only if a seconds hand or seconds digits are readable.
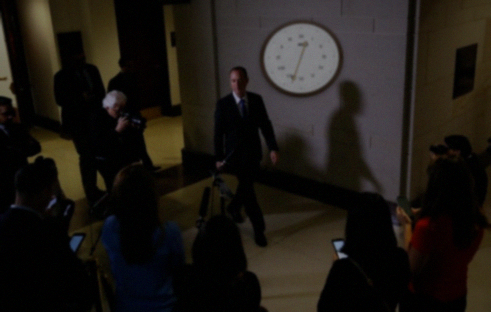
12:33
